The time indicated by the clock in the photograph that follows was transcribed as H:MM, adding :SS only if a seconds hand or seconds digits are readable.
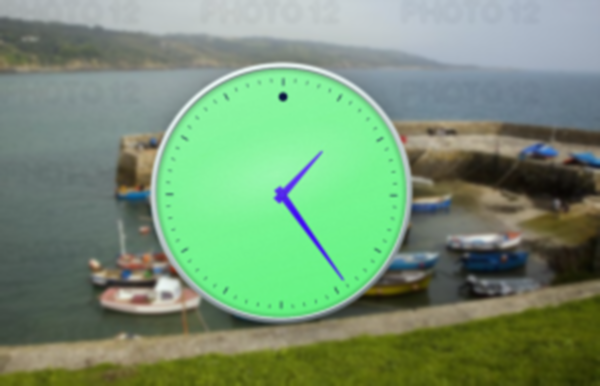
1:24
